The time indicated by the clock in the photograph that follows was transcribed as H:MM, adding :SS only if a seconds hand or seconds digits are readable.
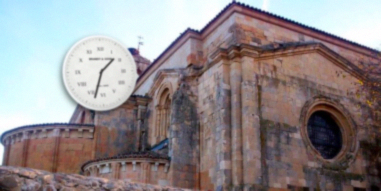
1:33
